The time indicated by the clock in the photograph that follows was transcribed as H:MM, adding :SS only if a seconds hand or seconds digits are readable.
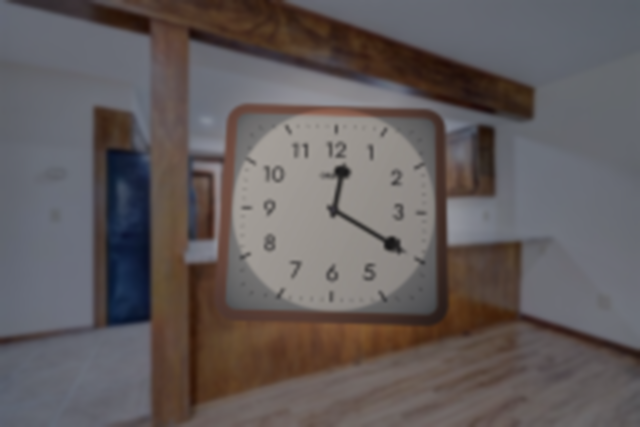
12:20
